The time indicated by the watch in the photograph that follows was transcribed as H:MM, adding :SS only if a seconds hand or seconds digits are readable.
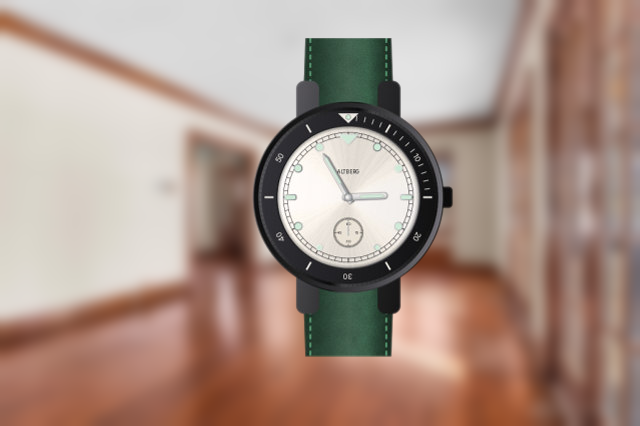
2:55
